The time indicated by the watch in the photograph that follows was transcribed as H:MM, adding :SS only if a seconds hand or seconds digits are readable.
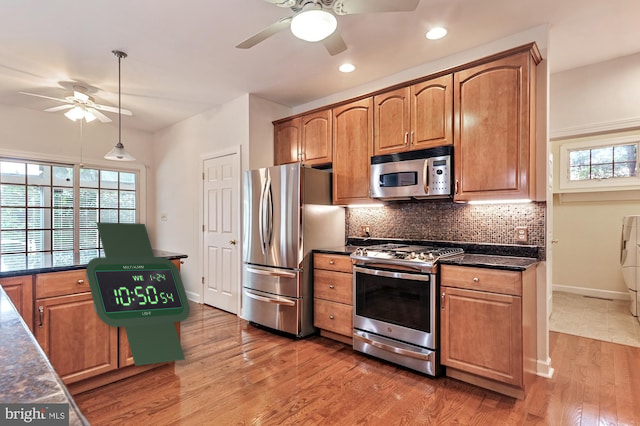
10:50:54
